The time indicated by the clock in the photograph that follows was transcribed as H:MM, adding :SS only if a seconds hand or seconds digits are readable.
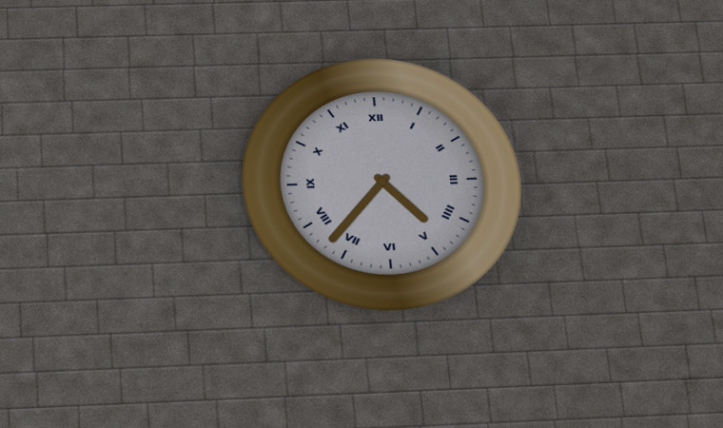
4:37
